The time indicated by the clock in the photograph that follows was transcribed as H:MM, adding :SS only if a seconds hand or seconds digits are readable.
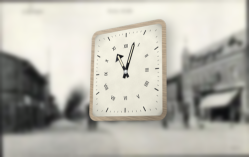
11:03
